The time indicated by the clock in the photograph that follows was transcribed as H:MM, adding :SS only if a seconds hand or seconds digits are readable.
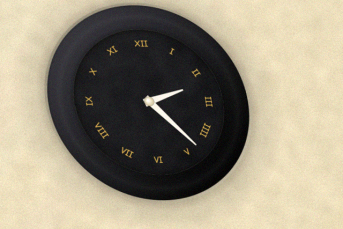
2:23
